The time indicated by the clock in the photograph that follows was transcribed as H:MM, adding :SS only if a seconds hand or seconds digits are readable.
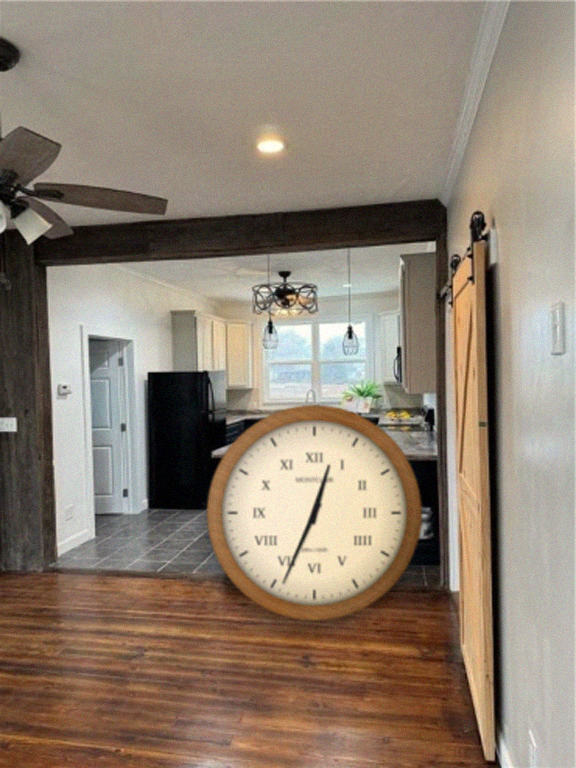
12:34
